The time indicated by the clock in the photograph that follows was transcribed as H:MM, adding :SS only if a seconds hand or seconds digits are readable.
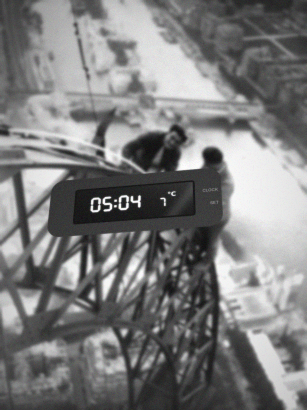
5:04
